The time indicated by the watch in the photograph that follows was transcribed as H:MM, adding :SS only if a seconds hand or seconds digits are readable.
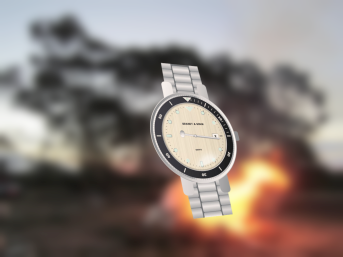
9:16
